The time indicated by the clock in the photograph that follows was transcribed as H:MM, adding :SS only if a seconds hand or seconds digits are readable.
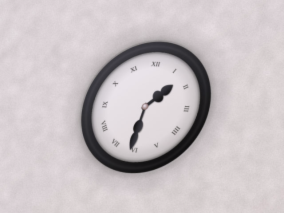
1:31
